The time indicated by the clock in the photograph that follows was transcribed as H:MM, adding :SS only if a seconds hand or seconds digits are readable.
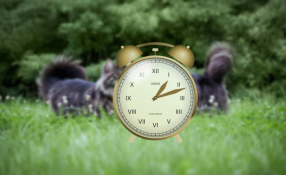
1:12
